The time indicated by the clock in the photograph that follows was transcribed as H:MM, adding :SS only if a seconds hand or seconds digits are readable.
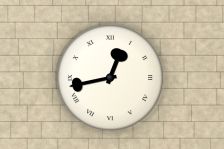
12:43
